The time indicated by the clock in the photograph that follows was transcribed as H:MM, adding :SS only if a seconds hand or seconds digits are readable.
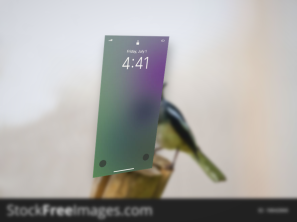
4:41
